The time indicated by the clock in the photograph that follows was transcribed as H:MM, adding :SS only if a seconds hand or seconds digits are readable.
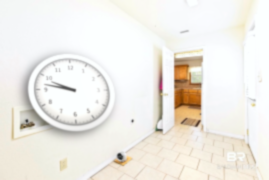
9:47
